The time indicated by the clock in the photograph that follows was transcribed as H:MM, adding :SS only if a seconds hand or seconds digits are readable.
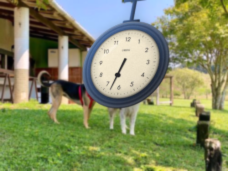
6:33
